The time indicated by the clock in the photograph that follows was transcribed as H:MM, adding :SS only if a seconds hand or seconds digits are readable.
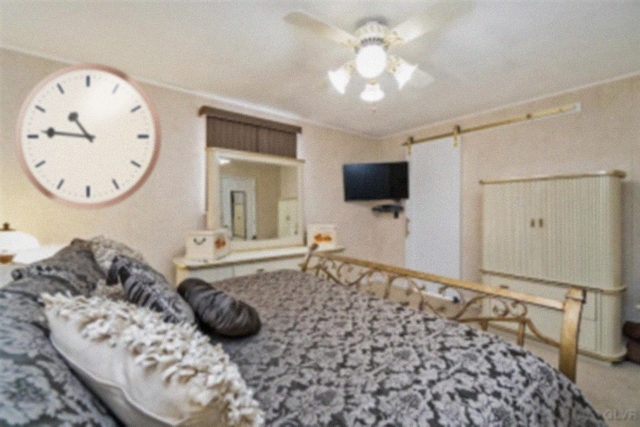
10:46
